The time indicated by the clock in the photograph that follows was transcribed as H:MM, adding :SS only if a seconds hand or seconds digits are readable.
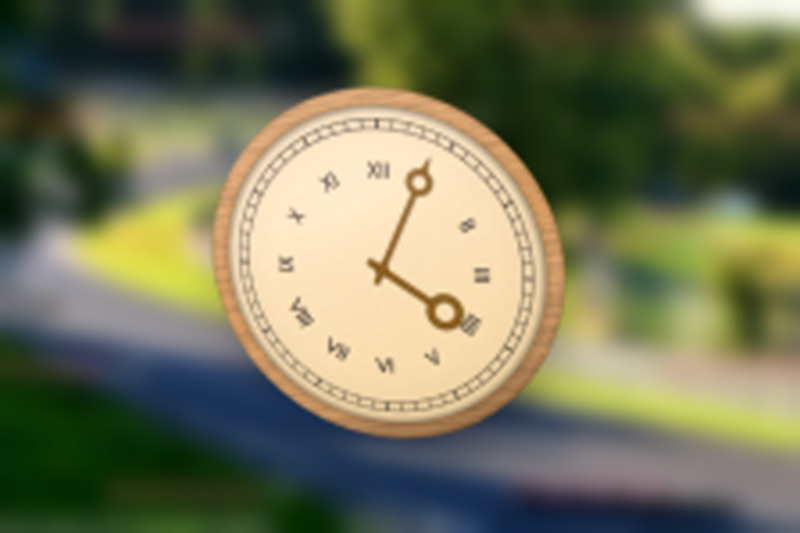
4:04
